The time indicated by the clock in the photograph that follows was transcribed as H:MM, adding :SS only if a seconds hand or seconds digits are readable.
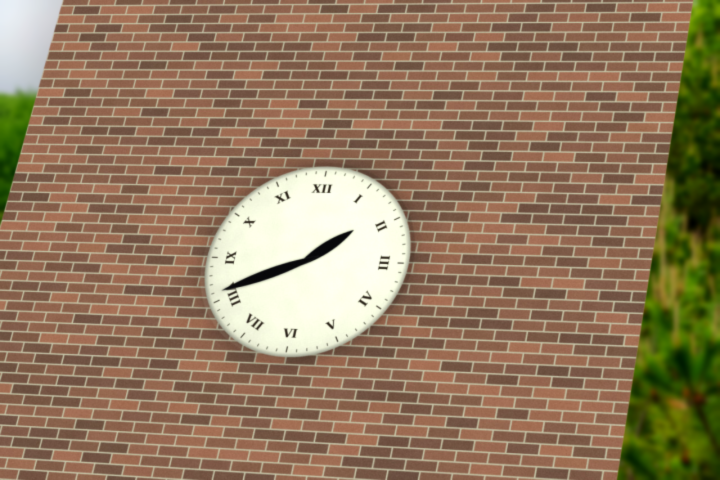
1:41
